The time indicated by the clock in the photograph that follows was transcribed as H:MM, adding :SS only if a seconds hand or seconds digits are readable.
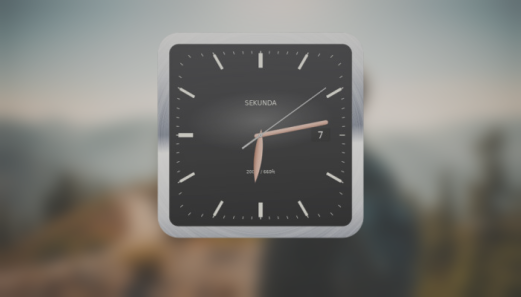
6:13:09
